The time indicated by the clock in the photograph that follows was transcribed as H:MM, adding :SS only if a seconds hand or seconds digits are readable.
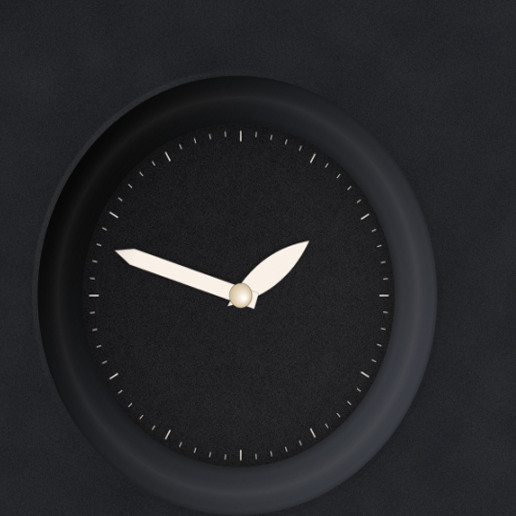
1:48
